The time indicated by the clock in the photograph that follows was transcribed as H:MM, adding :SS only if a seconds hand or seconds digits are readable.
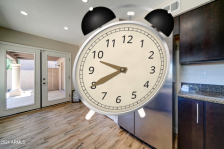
9:40
